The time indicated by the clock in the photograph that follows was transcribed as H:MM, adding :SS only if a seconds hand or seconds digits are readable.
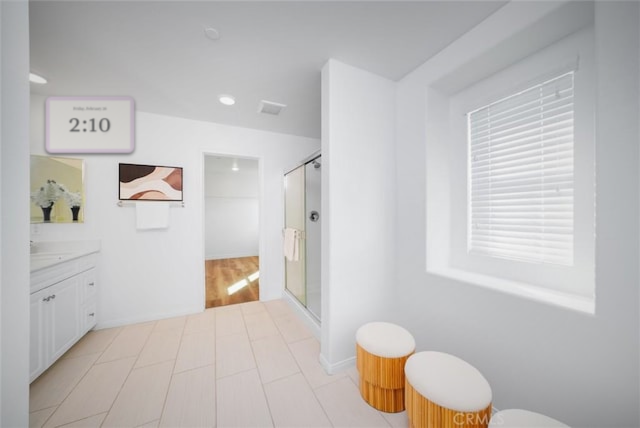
2:10
